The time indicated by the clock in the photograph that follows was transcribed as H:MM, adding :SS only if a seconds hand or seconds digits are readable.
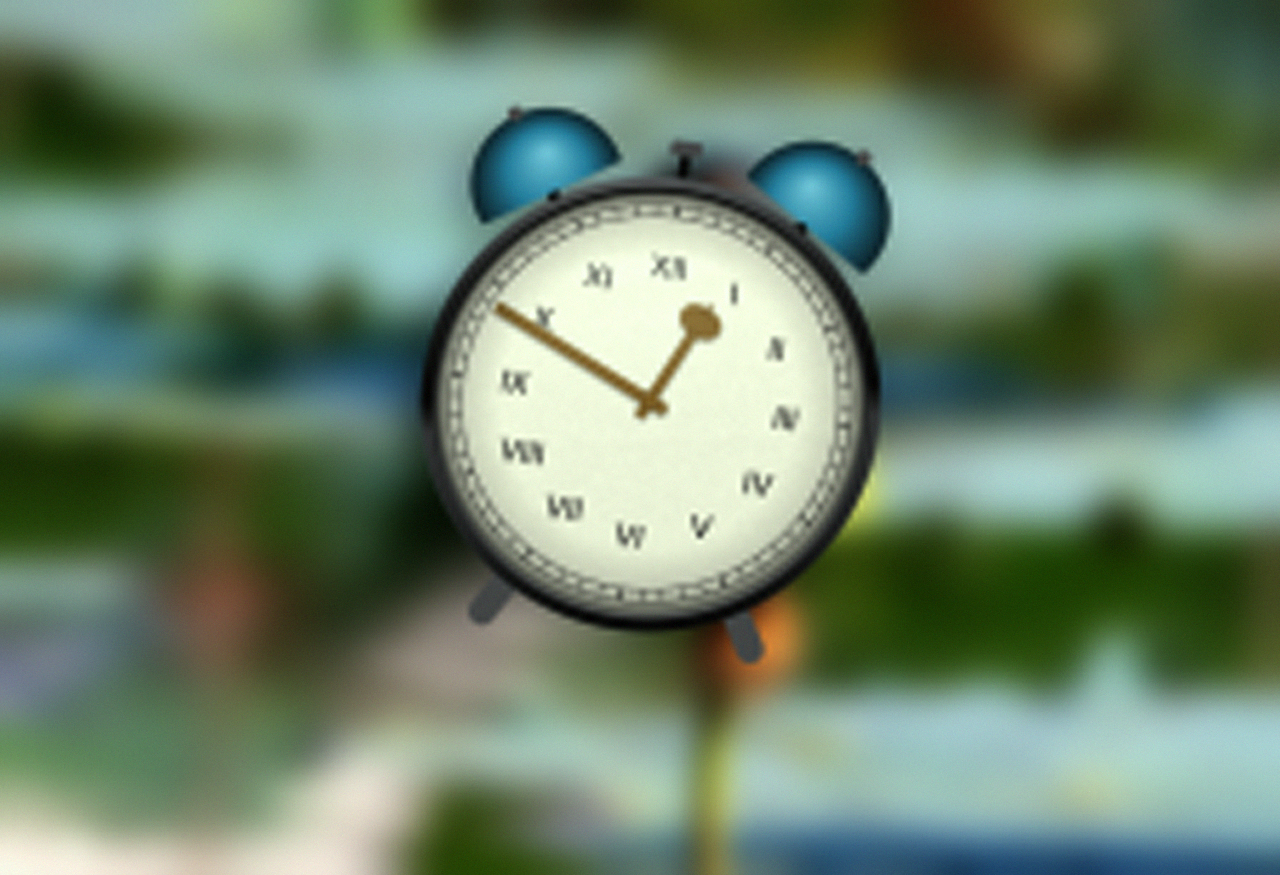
12:49
